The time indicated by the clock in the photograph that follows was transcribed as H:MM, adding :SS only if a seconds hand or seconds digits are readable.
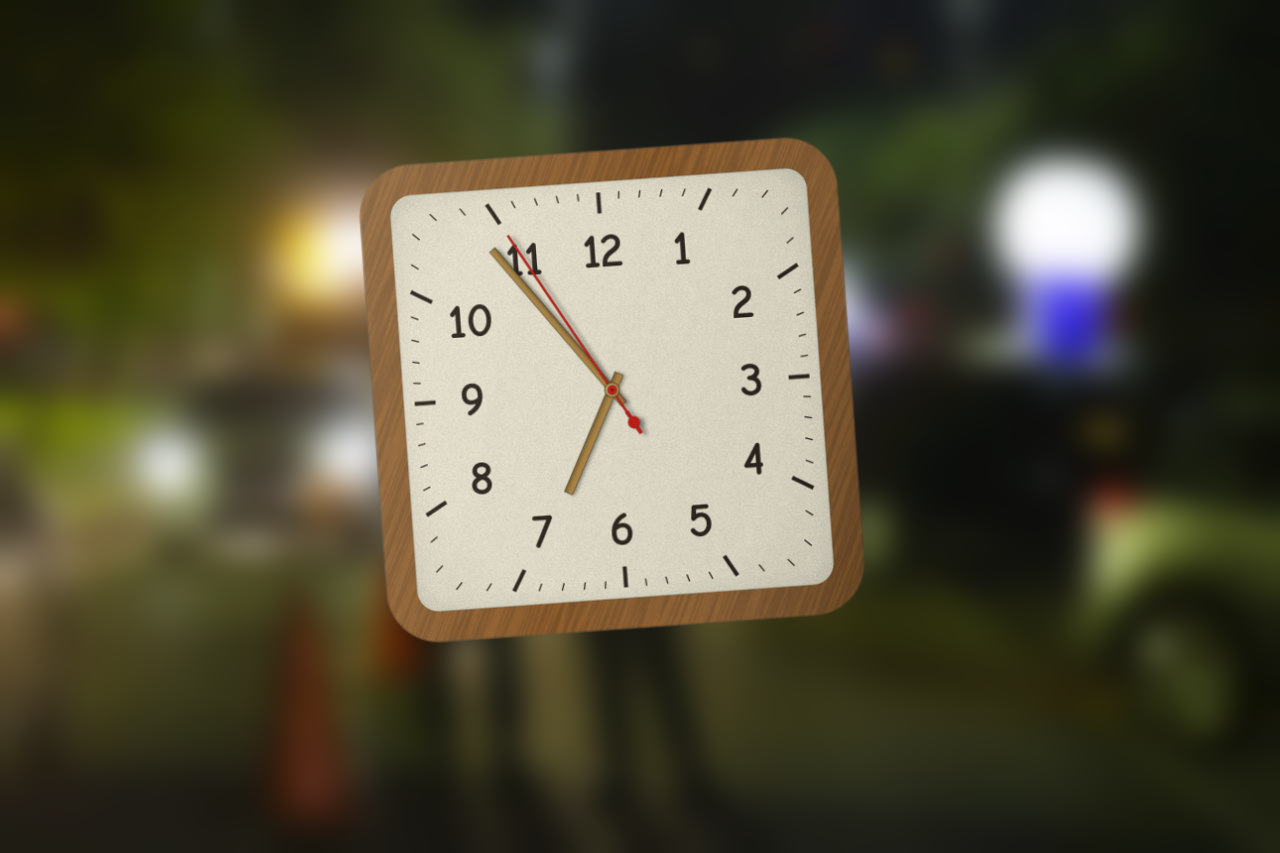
6:53:55
